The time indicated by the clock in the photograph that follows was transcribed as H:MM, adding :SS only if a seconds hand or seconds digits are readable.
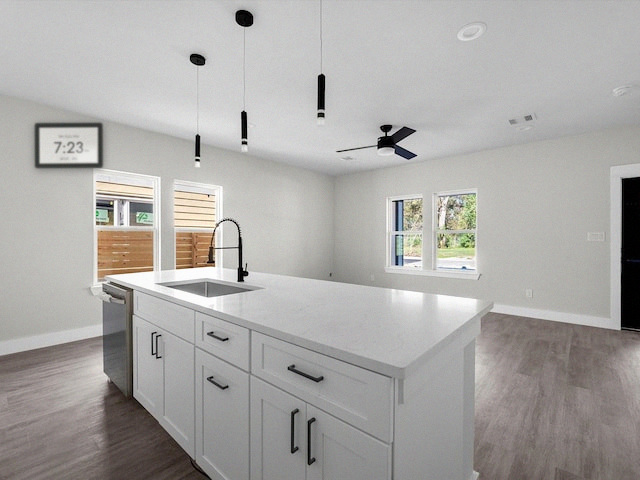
7:23
